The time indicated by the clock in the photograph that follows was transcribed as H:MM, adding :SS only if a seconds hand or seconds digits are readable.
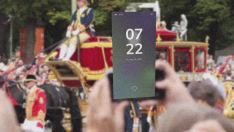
7:22
